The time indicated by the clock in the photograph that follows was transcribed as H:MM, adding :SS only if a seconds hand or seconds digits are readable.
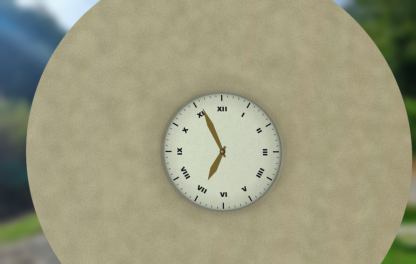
6:56
